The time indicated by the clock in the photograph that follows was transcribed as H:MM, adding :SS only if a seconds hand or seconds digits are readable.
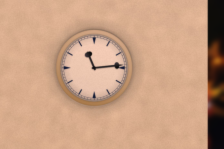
11:14
